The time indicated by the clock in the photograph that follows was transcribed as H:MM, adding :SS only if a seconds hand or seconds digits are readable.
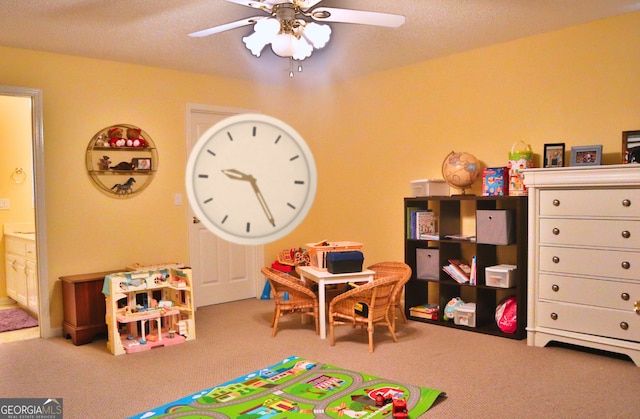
9:25
